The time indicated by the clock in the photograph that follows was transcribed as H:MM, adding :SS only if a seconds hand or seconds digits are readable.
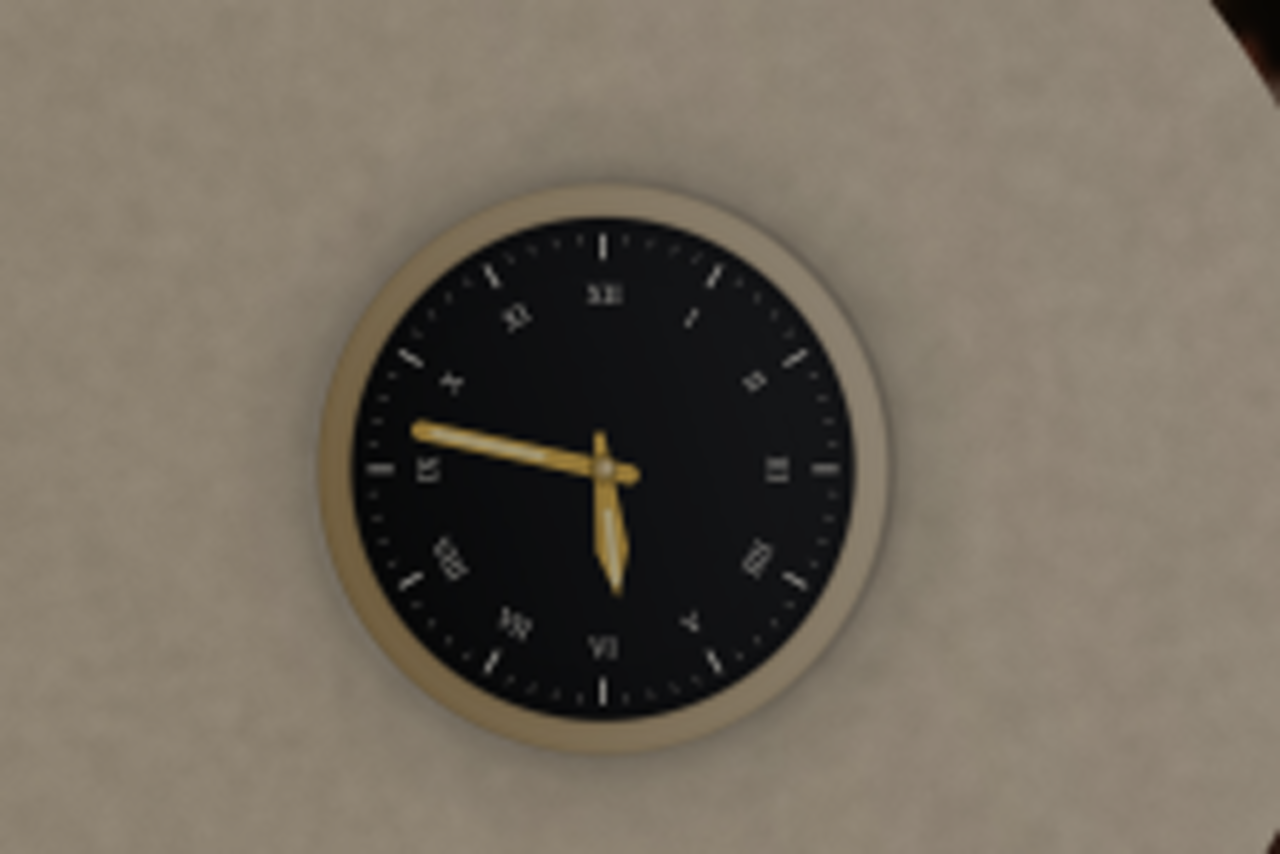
5:47
